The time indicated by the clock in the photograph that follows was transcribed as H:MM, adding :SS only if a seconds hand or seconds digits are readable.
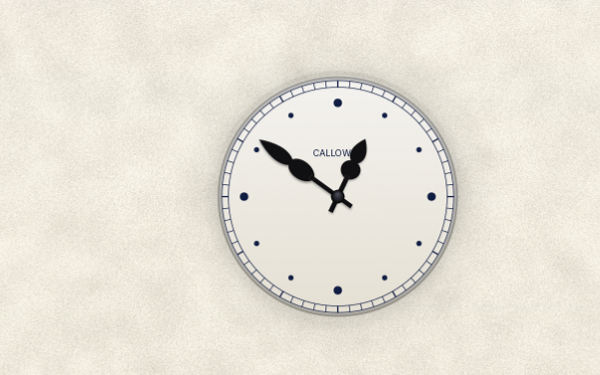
12:51
